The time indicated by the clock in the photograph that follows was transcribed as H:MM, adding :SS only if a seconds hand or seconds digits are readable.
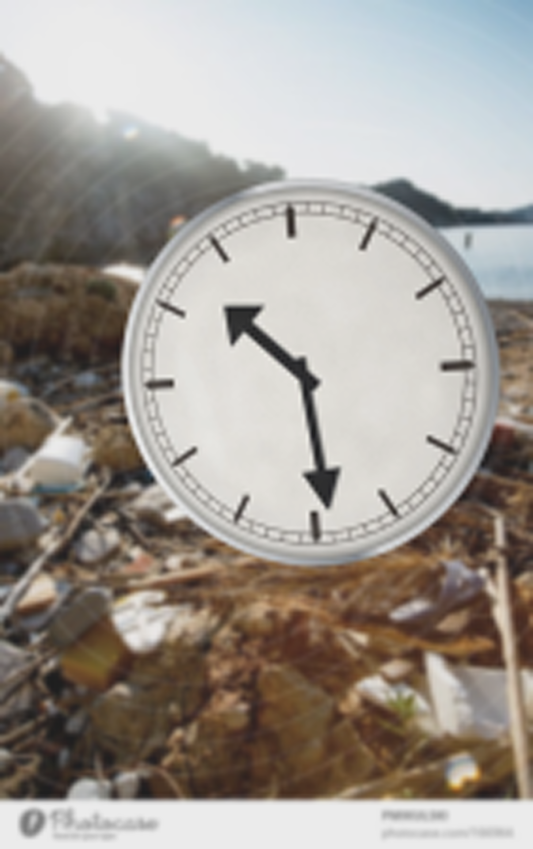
10:29
